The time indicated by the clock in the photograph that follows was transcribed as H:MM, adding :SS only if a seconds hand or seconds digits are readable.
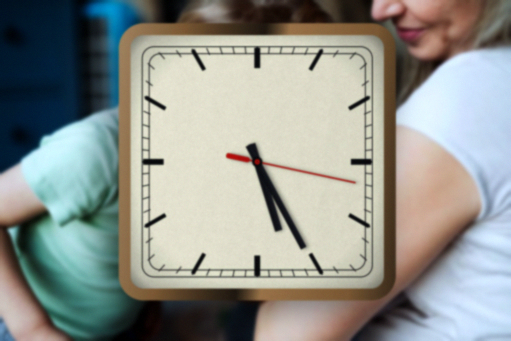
5:25:17
